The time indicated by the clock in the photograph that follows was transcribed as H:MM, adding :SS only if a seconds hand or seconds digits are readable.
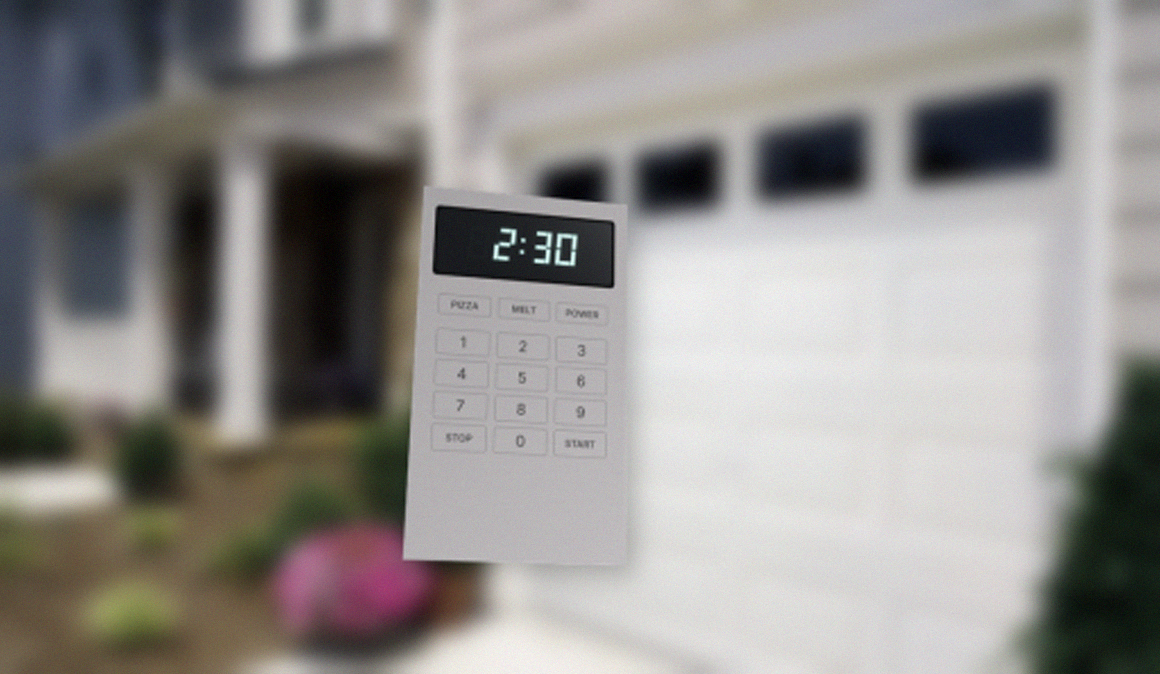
2:30
